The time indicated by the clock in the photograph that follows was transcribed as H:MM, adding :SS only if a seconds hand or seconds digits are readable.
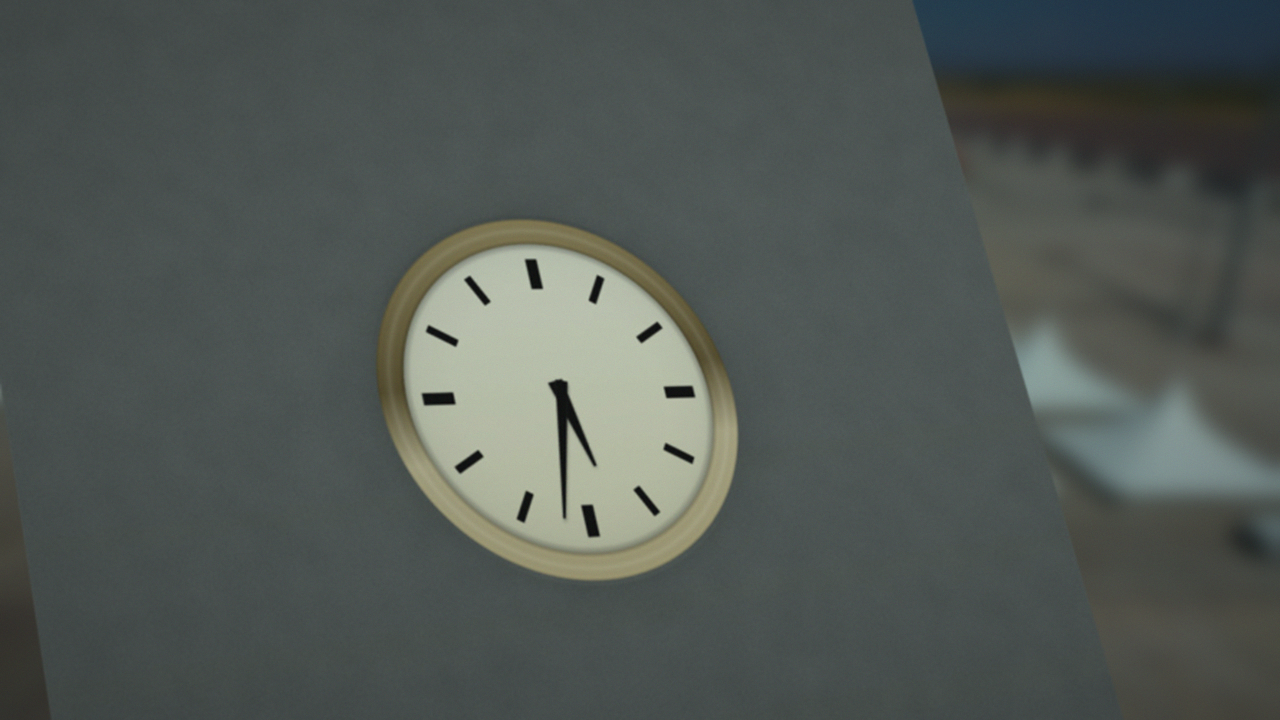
5:32
